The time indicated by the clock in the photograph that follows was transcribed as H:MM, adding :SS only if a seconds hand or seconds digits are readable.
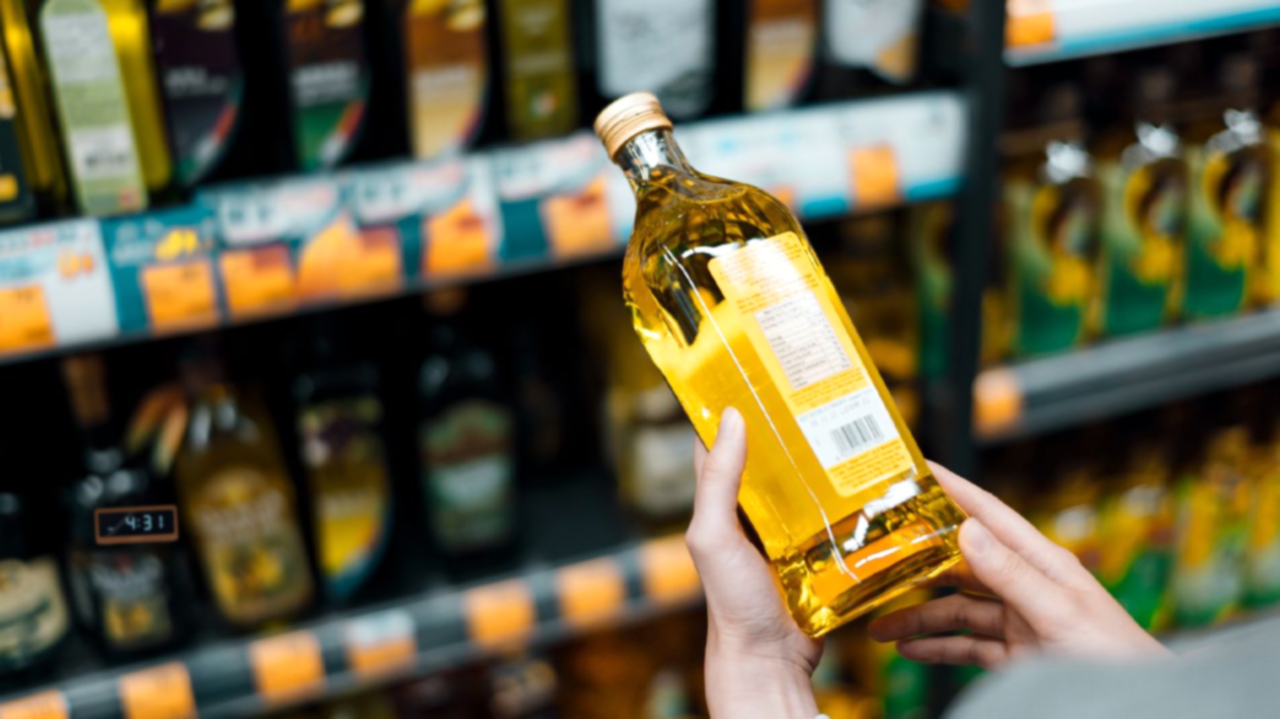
4:31
